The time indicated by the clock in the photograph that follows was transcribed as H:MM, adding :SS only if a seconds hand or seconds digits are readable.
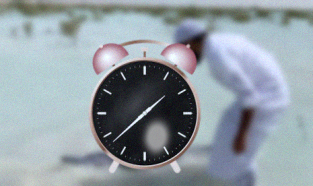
1:38
